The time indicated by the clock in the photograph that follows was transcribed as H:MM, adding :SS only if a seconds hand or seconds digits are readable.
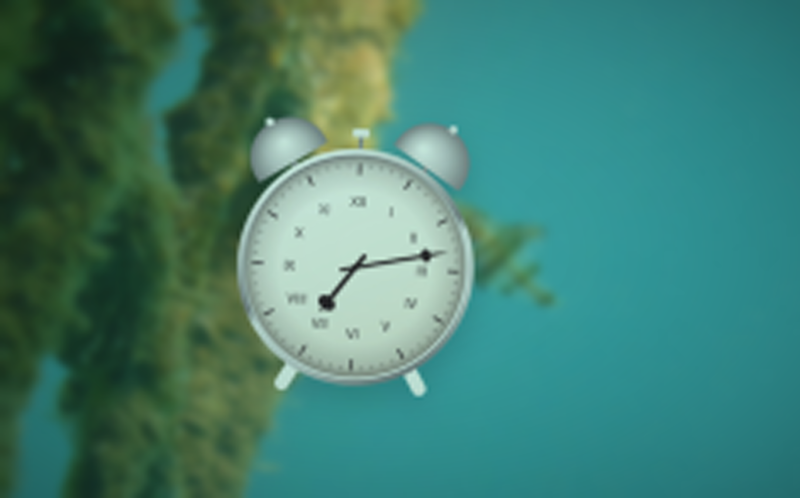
7:13
